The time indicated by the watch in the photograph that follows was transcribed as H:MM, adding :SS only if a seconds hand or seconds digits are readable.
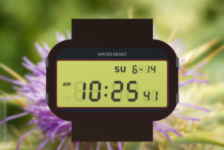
10:25:41
